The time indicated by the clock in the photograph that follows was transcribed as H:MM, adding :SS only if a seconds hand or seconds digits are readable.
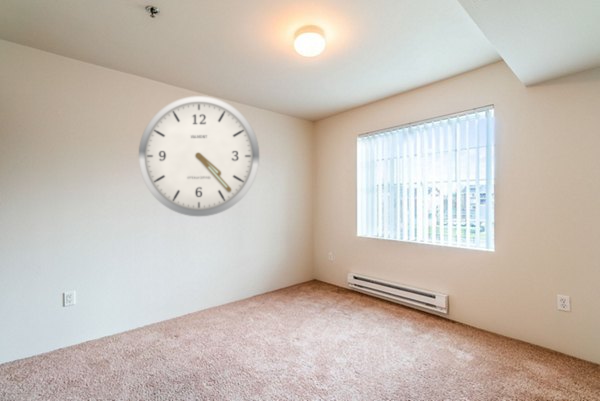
4:23
